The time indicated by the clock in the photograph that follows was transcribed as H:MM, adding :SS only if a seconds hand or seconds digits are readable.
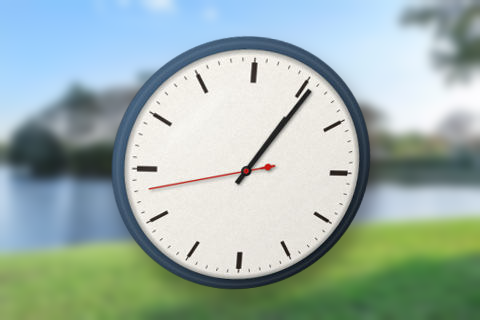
1:05:43
